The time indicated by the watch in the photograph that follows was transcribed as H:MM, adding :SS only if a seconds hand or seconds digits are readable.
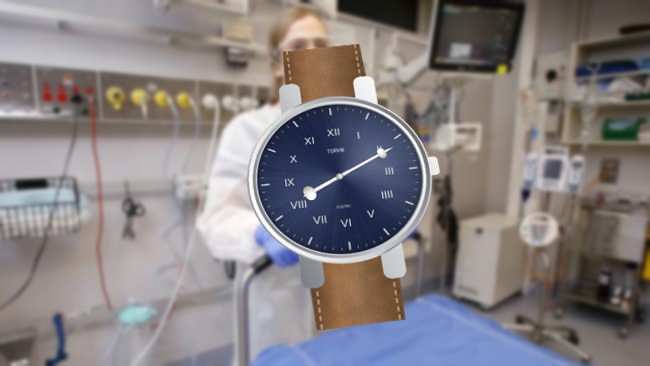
8:11
